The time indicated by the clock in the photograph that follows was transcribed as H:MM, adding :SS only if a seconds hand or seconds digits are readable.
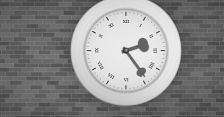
2:24
